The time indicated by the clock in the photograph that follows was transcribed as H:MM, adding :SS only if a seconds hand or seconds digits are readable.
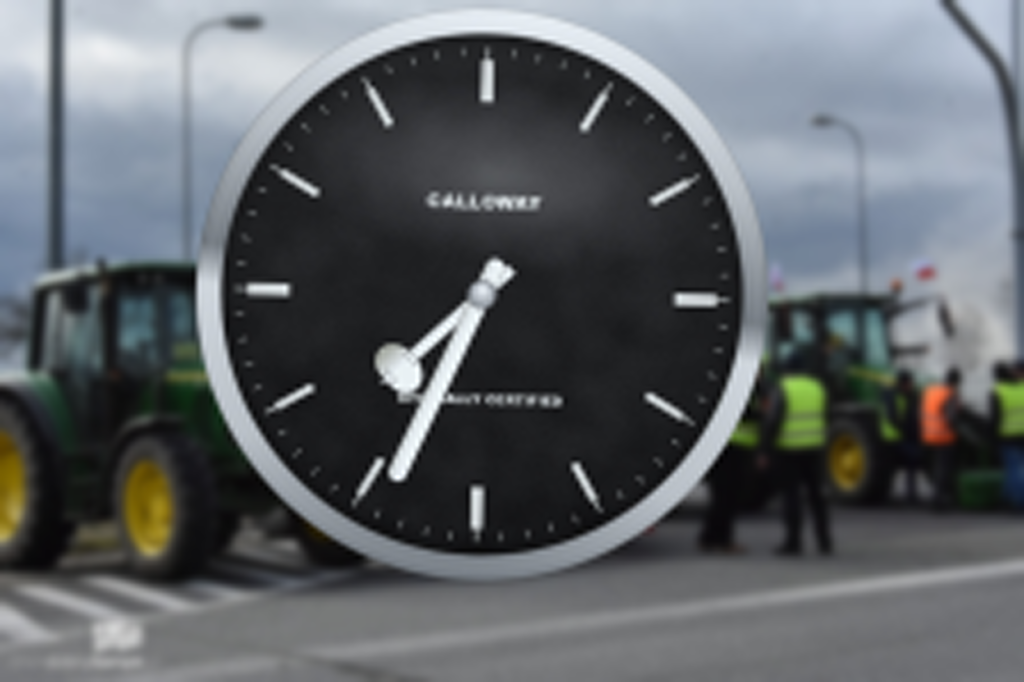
7:34
